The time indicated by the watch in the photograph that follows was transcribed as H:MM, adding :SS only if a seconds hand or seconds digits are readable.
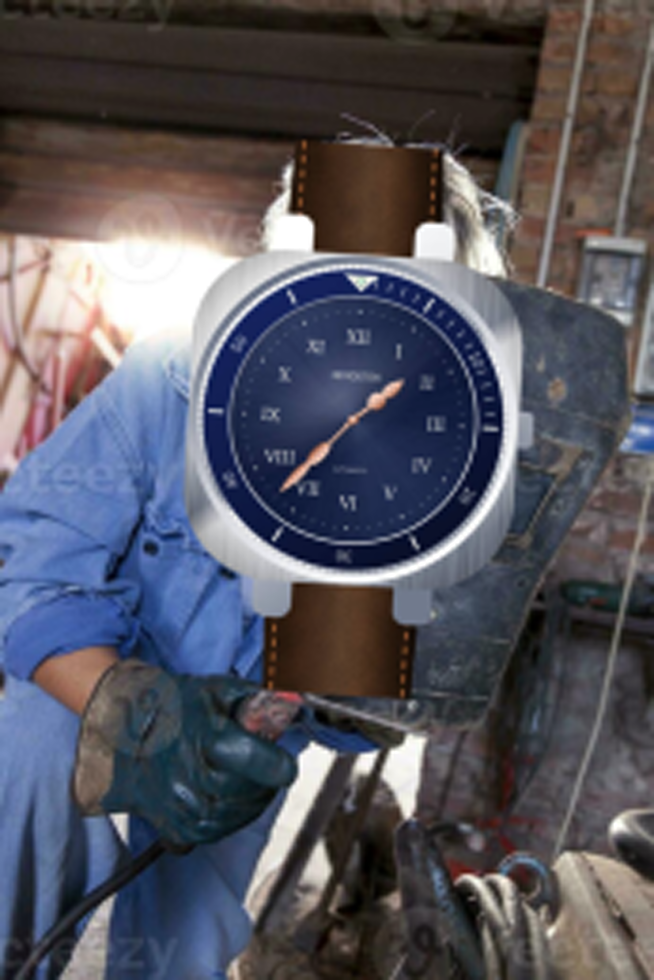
1:37
